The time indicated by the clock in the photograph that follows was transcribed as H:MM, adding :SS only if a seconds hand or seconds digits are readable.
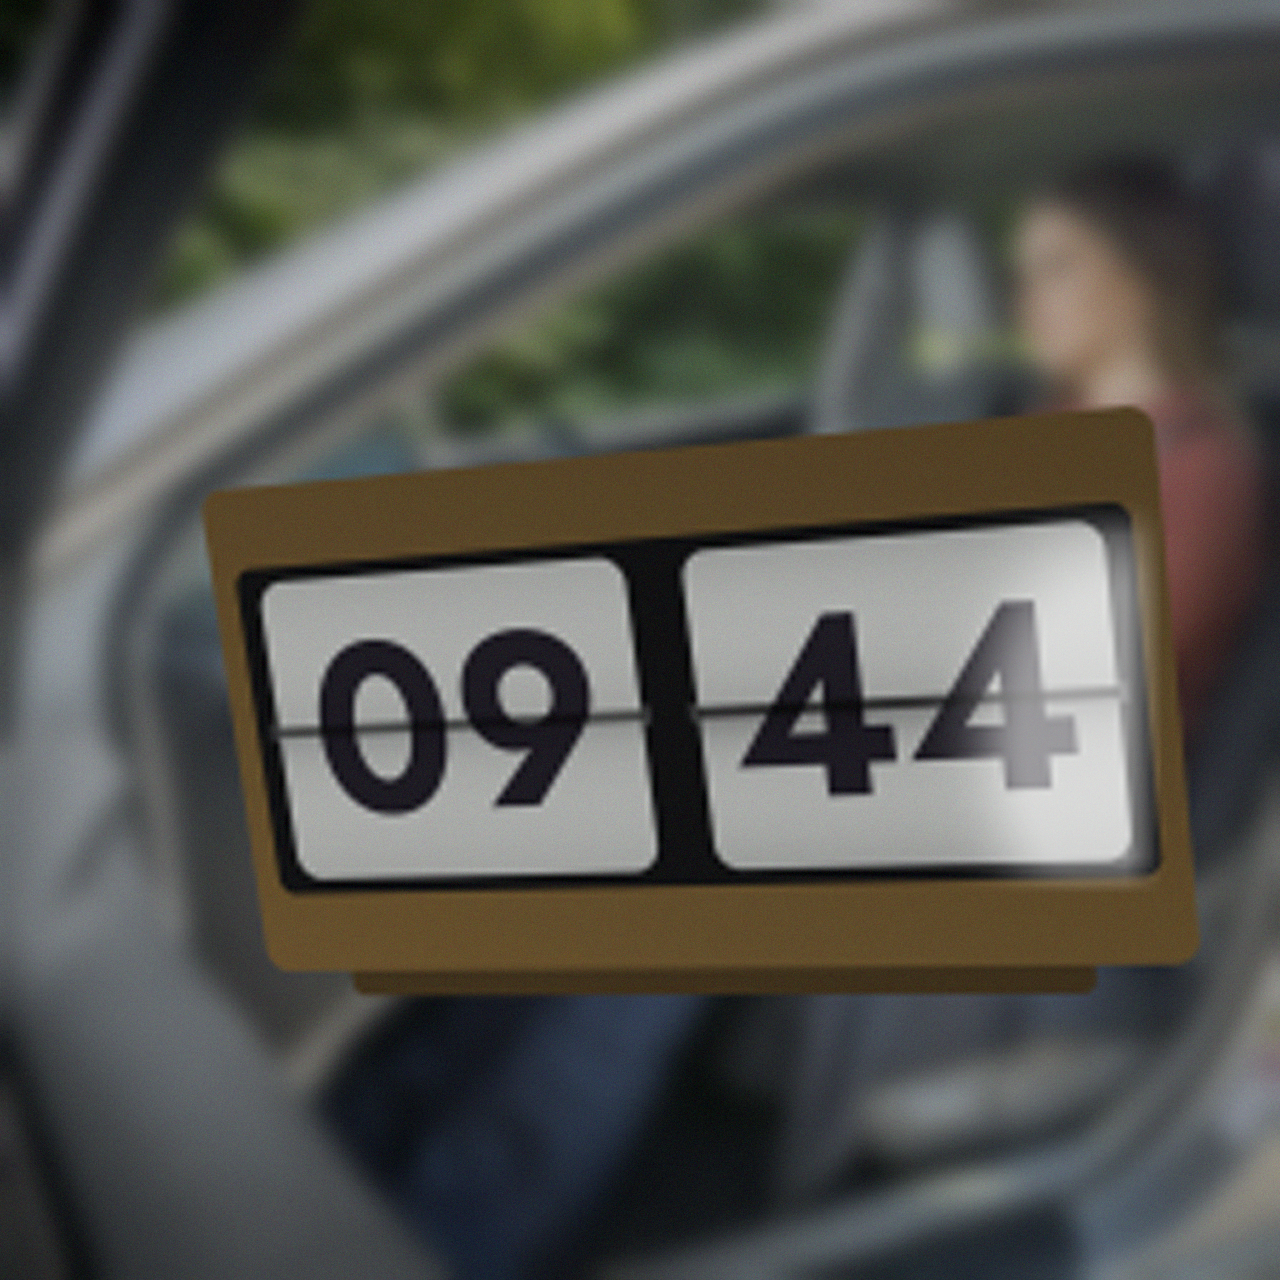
9:44
